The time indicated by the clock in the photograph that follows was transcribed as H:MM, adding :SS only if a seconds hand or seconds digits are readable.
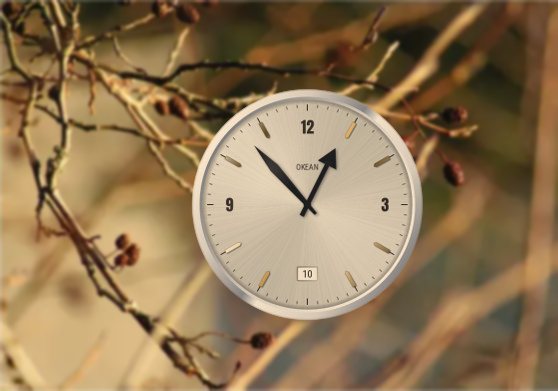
12:53
